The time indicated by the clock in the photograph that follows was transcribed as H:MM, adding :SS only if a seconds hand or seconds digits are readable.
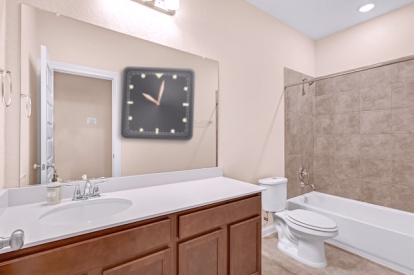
10:02
